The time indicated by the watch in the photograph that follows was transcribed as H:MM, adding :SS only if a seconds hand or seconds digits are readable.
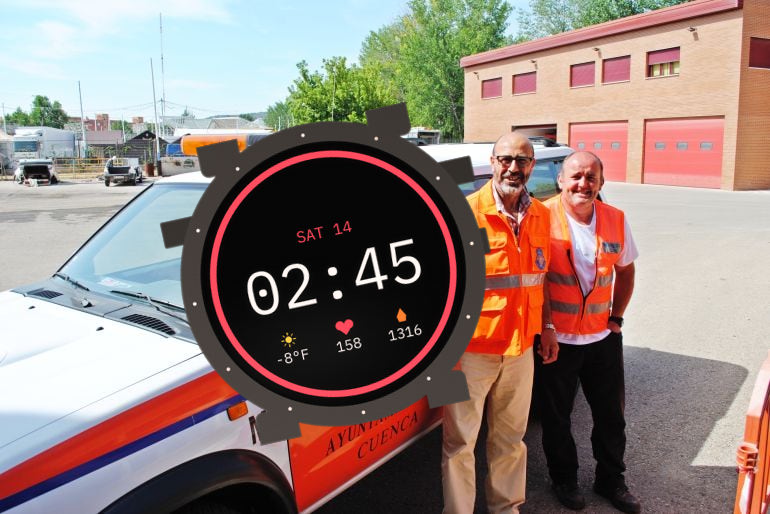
2:45
